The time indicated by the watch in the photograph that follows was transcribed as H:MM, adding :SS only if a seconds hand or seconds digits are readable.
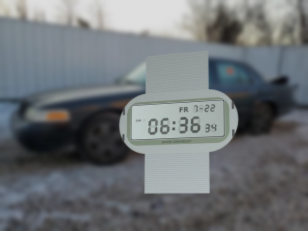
6:36
